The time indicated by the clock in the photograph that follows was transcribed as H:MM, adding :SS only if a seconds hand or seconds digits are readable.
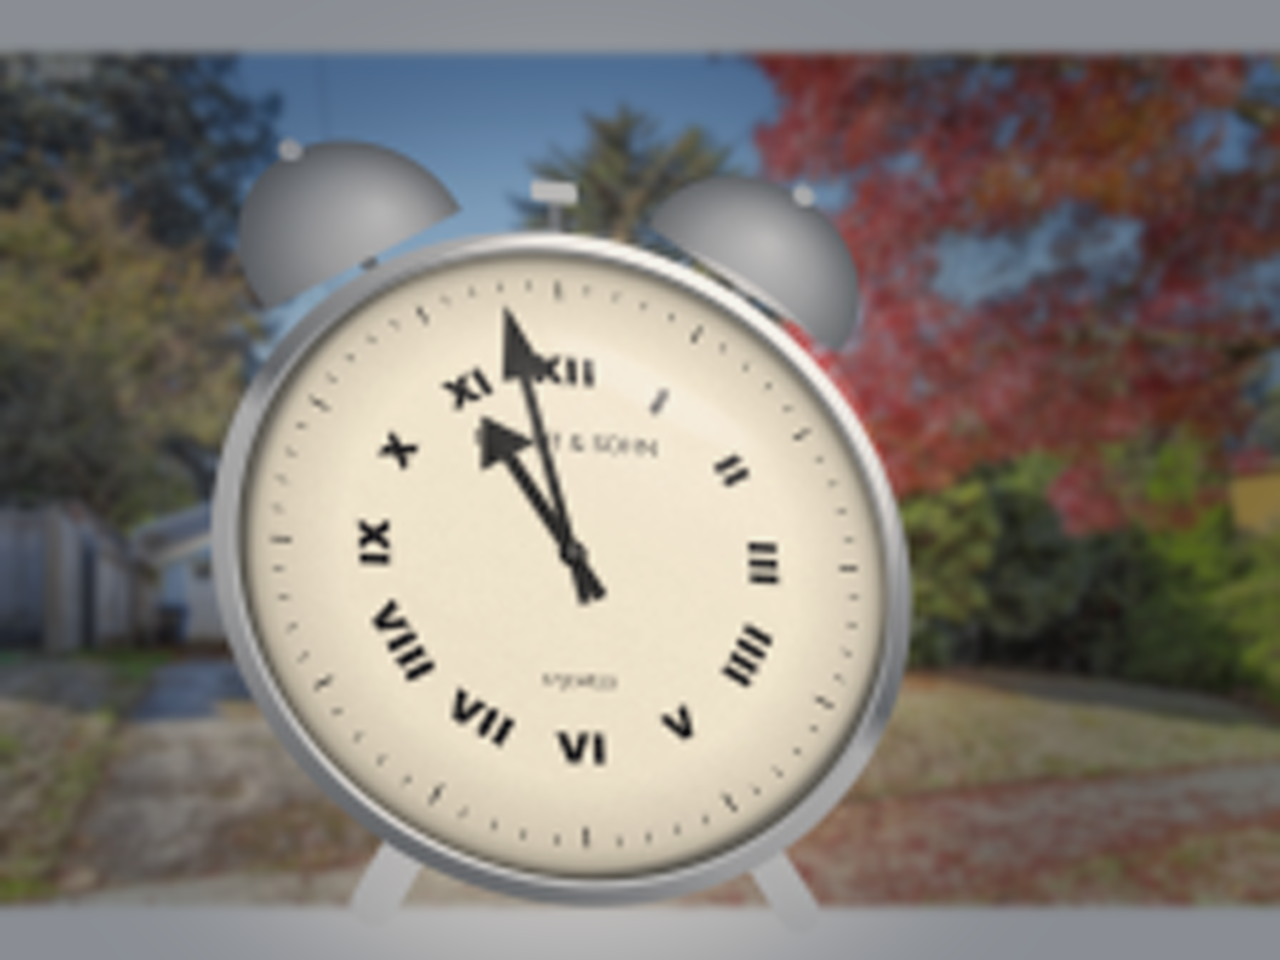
10:58
